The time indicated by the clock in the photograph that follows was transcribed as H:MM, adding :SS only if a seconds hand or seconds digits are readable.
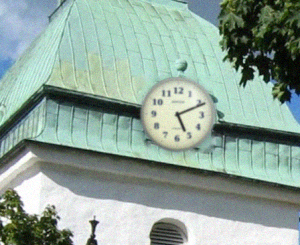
5:11
